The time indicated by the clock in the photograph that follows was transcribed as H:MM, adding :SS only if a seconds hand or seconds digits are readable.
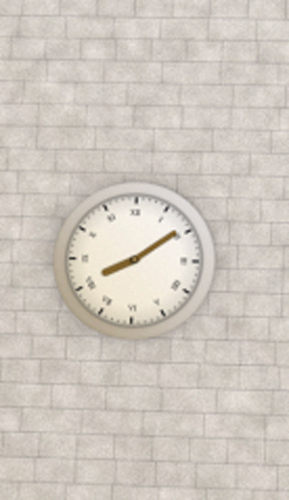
8:09
